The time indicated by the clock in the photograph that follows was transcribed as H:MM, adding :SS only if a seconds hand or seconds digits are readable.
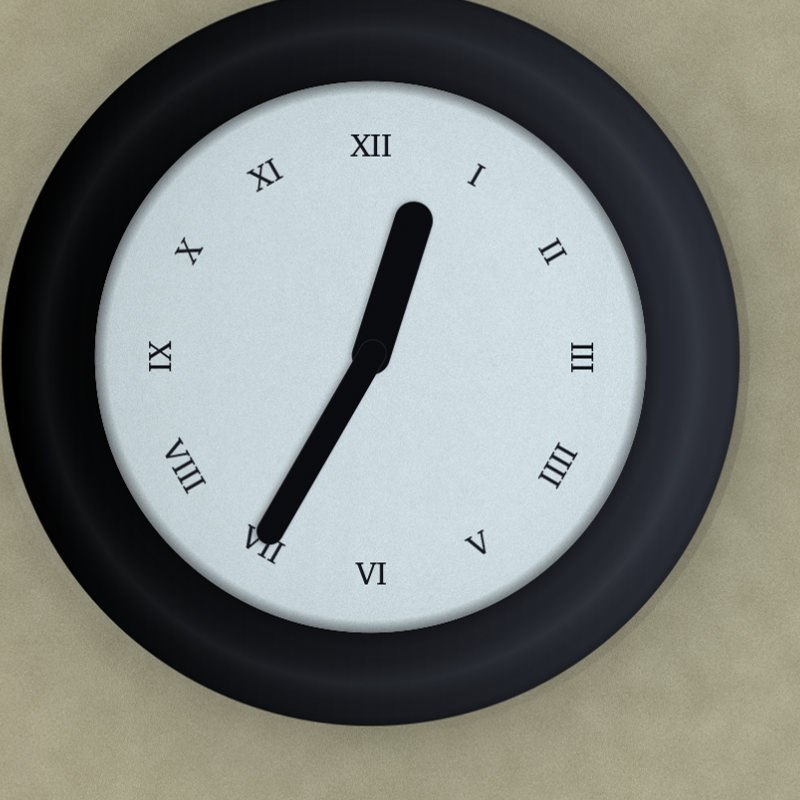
12:35
